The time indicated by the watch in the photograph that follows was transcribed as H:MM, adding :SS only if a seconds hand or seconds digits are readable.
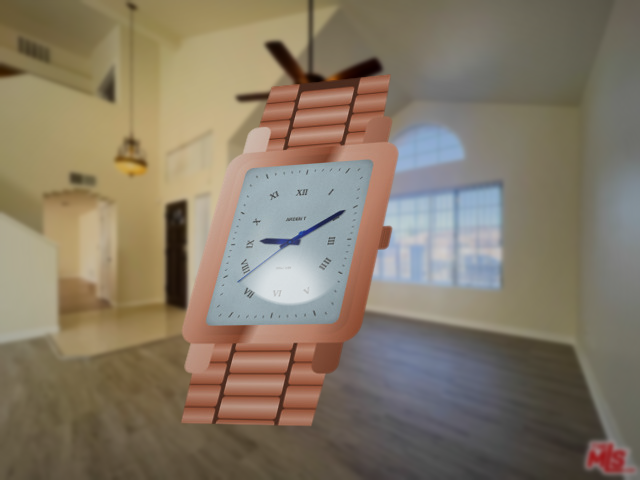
9:09:38
